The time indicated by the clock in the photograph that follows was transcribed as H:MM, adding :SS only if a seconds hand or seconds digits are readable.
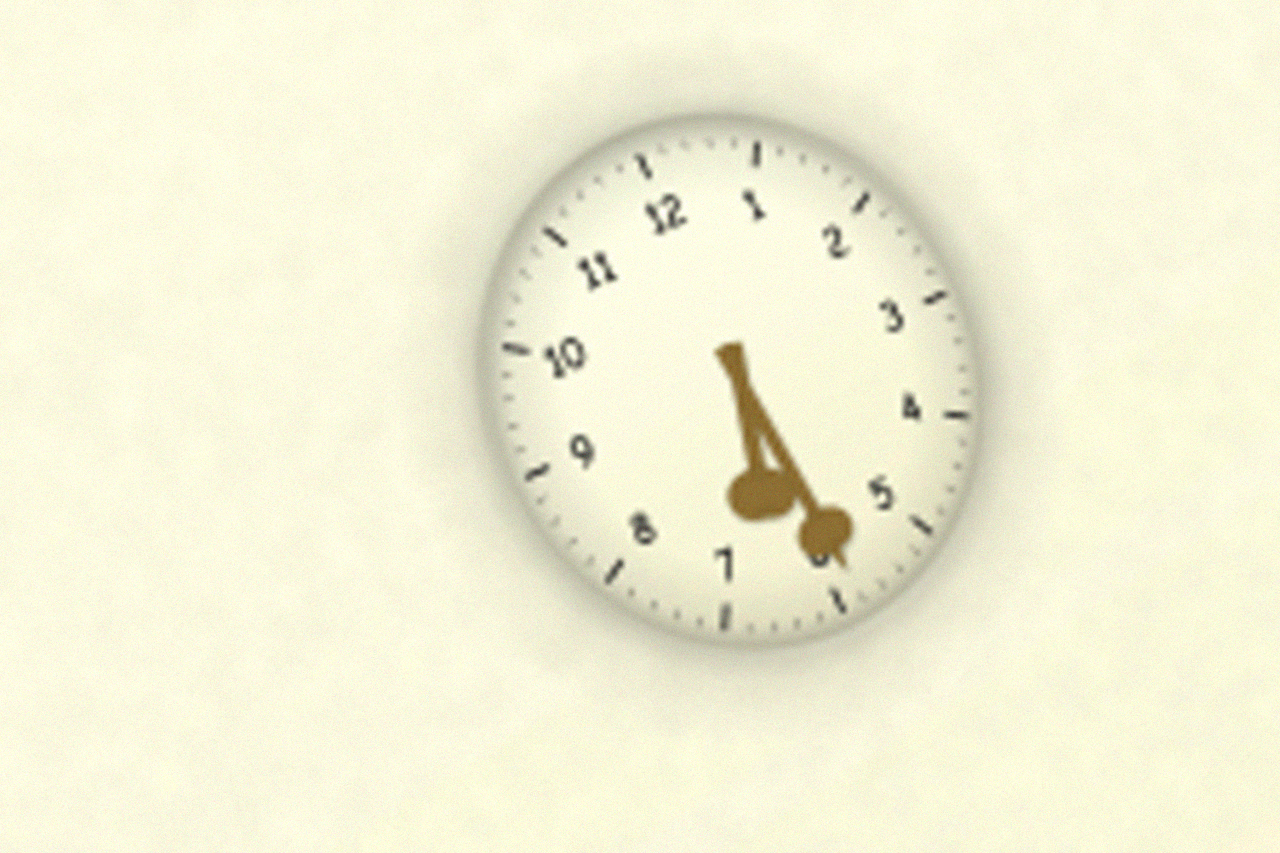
6:29
